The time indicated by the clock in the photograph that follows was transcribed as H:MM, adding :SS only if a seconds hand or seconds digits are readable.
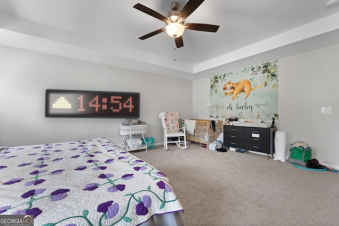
14:54
